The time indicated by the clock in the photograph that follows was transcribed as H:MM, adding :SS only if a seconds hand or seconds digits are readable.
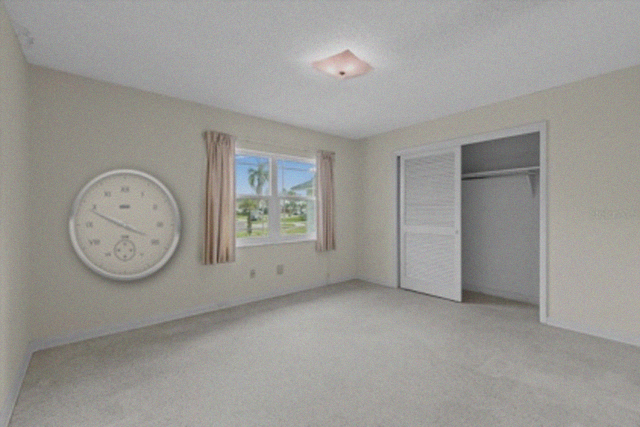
3:49
